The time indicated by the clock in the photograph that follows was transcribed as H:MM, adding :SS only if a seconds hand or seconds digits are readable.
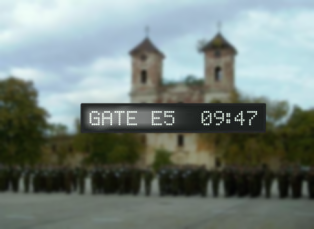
9:47
